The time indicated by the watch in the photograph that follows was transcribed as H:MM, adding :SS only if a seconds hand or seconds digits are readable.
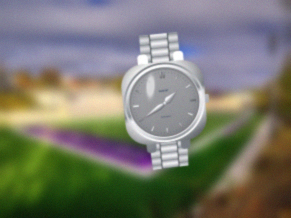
1:40
